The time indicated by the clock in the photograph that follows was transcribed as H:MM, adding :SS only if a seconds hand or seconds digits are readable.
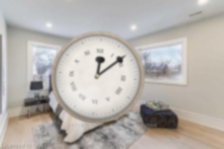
12:08
